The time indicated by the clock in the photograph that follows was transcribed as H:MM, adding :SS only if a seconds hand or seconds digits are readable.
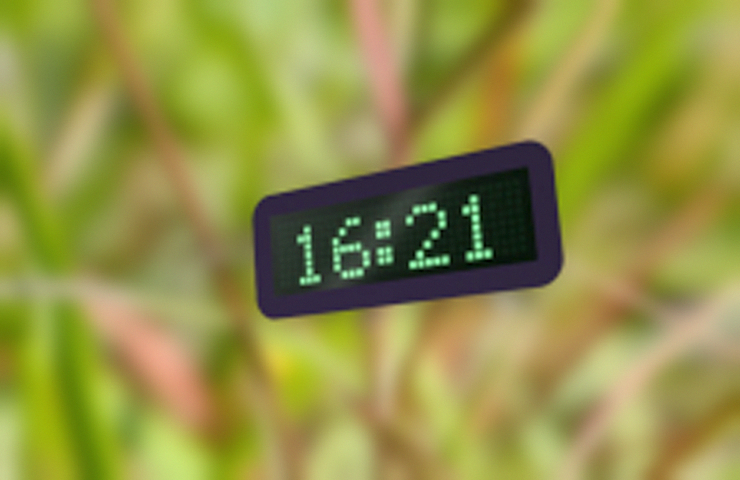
16:21
